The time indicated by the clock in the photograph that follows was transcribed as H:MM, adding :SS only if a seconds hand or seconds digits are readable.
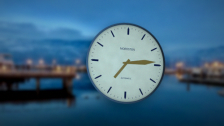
7:14
